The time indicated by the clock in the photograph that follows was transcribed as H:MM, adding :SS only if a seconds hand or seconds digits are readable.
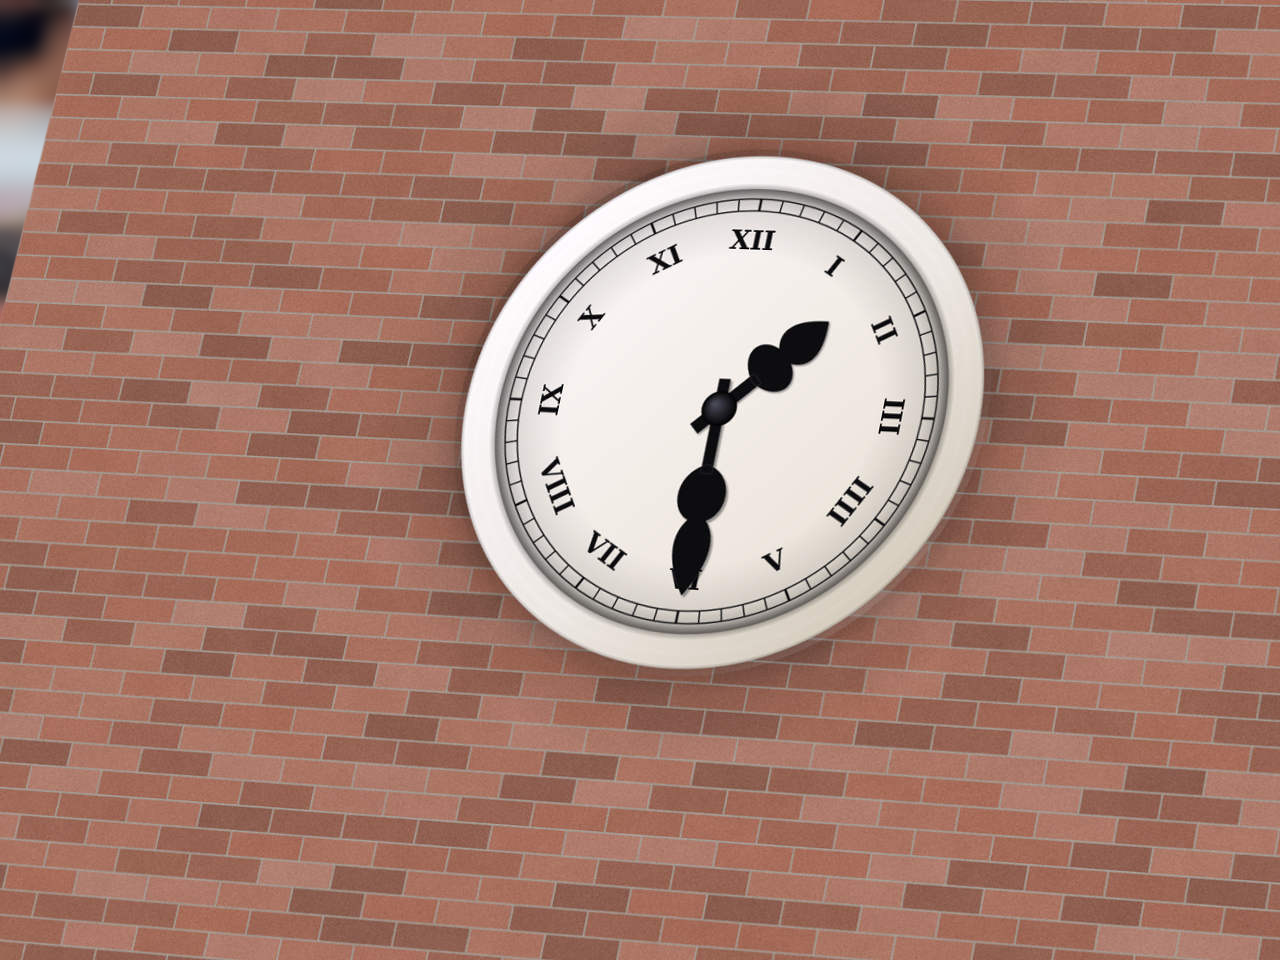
1:30
